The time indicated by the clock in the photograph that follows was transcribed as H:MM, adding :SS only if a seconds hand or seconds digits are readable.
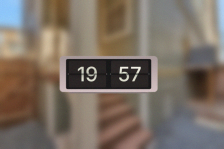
19:57
